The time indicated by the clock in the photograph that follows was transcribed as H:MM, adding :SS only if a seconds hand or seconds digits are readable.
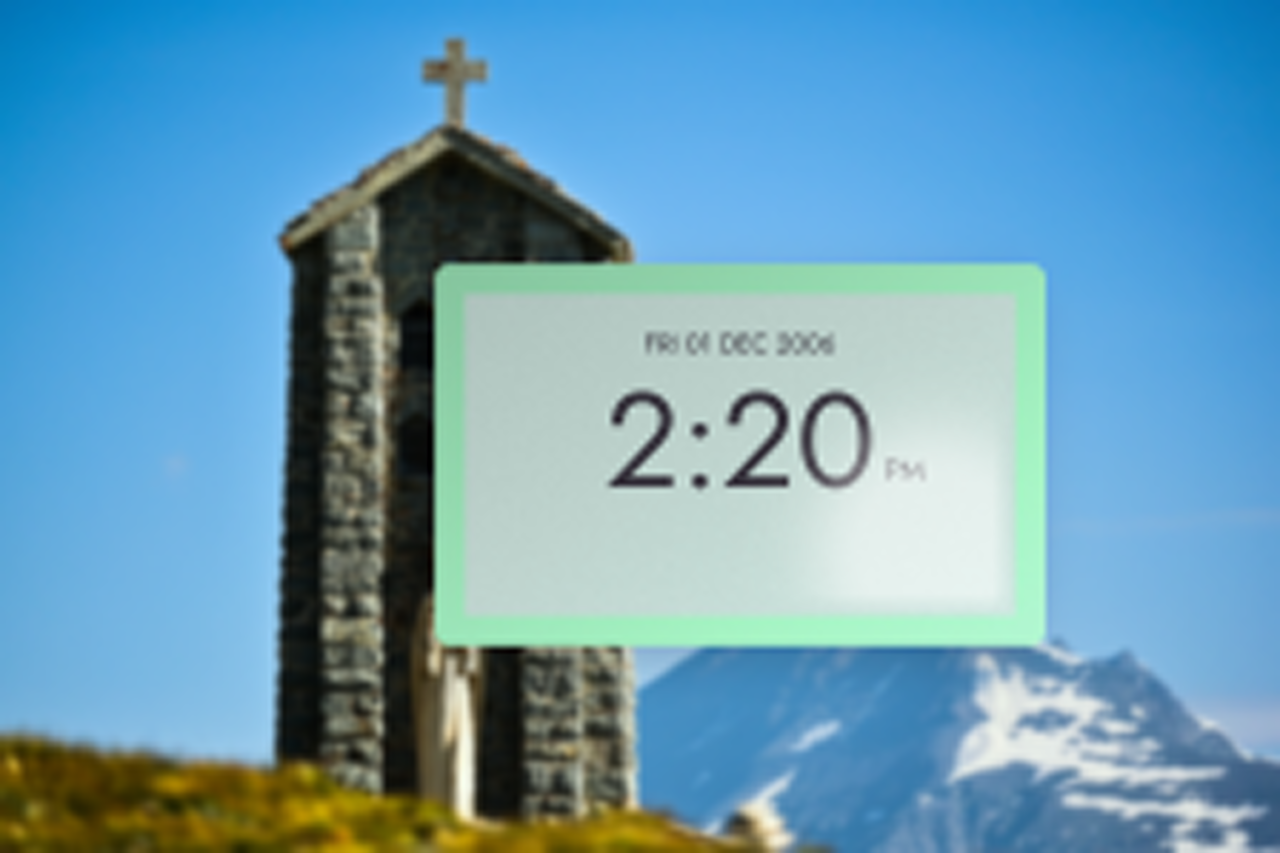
2:20
